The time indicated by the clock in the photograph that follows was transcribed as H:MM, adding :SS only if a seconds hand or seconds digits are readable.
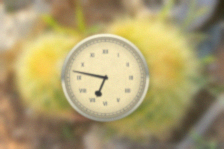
6:47
